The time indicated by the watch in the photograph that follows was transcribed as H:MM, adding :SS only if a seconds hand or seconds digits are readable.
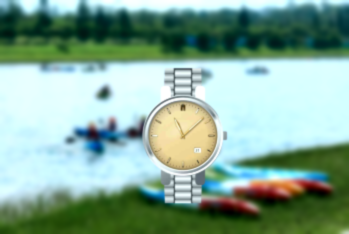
11:08
